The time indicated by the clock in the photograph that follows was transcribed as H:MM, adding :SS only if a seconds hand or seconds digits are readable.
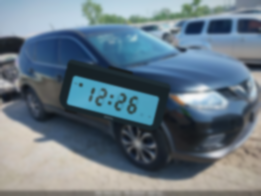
12:26
